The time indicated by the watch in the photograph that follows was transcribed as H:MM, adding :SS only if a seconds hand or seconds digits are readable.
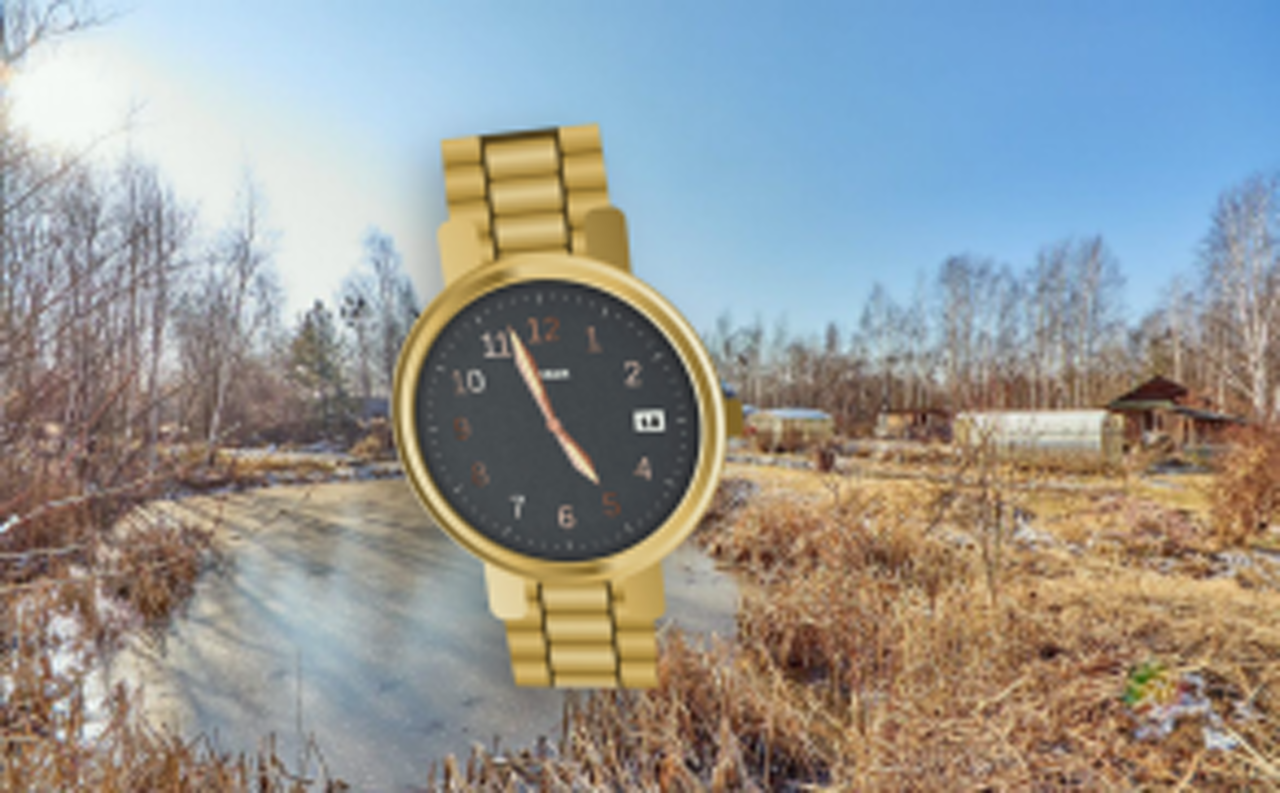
4:57
